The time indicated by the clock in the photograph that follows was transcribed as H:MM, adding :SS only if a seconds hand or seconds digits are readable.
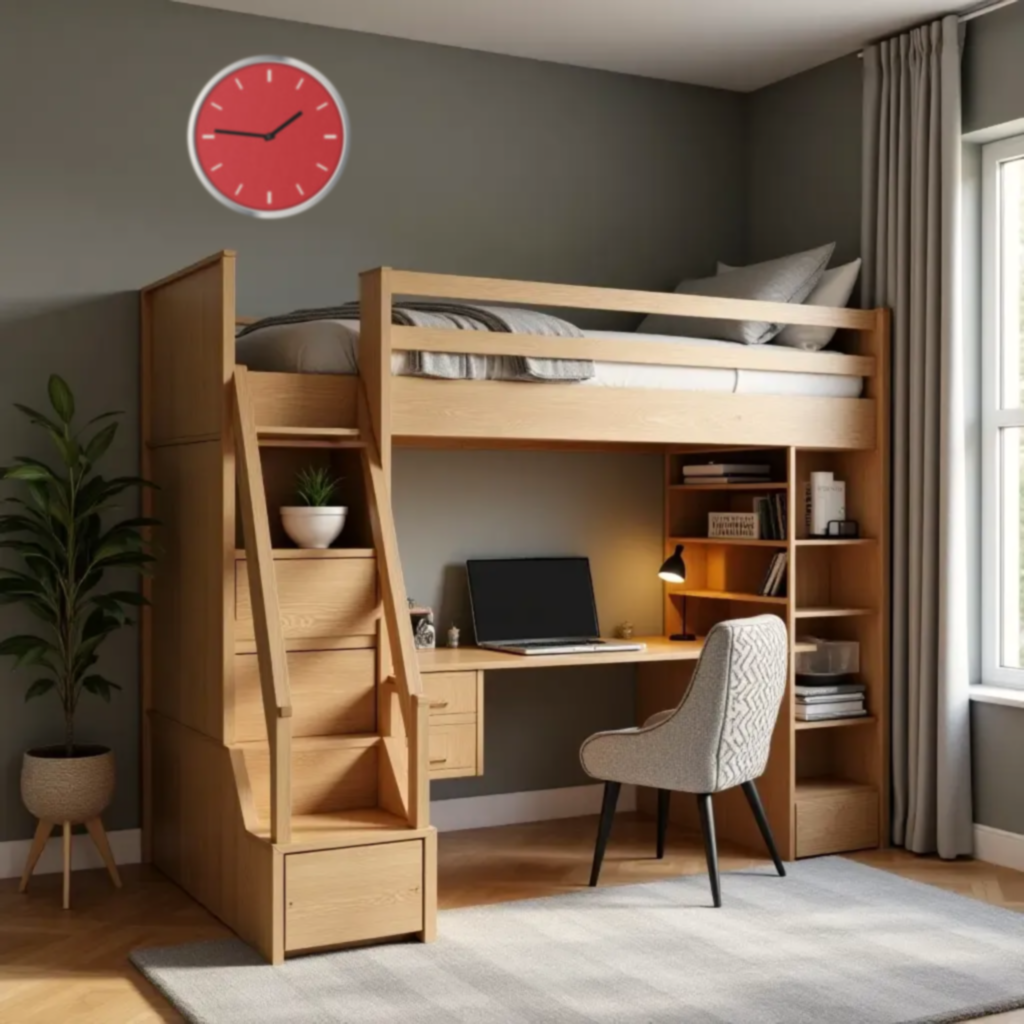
1:46
